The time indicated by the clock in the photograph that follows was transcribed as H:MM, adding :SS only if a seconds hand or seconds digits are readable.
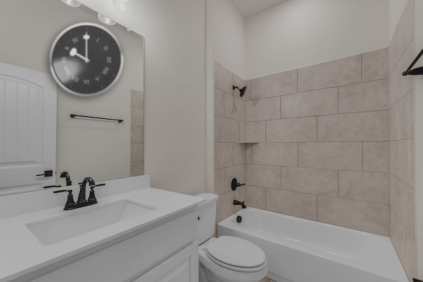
10:00
